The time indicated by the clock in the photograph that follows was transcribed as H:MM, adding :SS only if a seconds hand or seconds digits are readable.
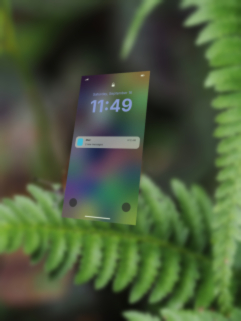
11:49
